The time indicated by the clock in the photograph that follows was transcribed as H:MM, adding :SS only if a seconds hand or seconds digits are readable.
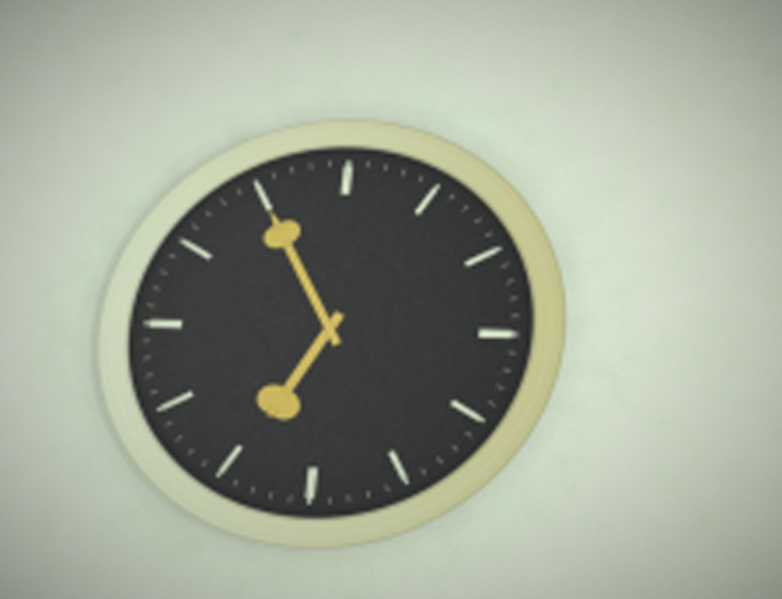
6:55
